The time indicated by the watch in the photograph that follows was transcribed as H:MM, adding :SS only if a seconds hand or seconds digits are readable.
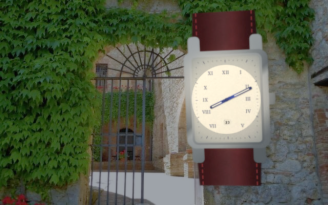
8:11
